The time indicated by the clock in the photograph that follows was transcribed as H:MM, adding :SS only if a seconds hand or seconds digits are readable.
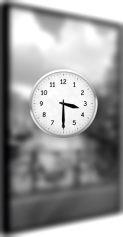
3:30
